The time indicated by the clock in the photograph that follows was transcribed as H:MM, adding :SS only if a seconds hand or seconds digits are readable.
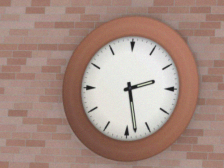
2:28
